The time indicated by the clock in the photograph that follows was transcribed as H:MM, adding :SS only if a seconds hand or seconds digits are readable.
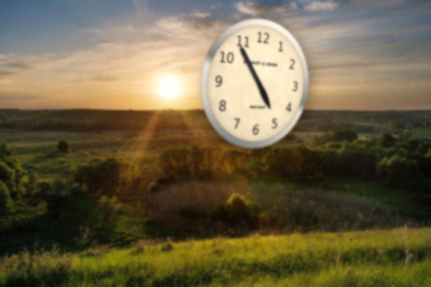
4:54
